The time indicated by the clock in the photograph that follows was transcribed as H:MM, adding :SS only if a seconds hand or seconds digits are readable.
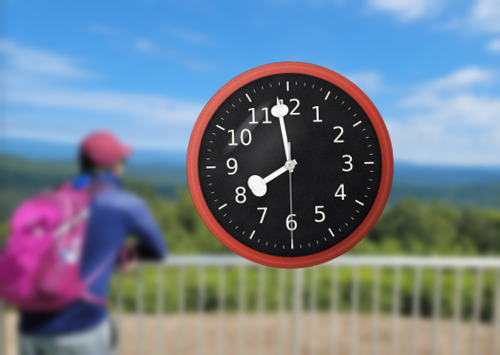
7:58:30
